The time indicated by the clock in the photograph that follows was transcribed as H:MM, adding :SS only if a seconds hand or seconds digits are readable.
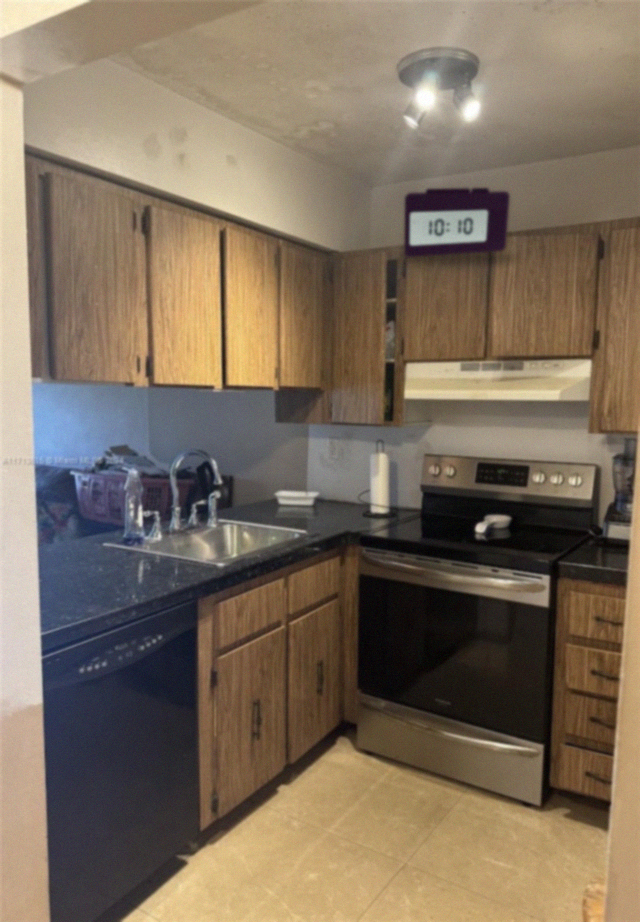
10:10
